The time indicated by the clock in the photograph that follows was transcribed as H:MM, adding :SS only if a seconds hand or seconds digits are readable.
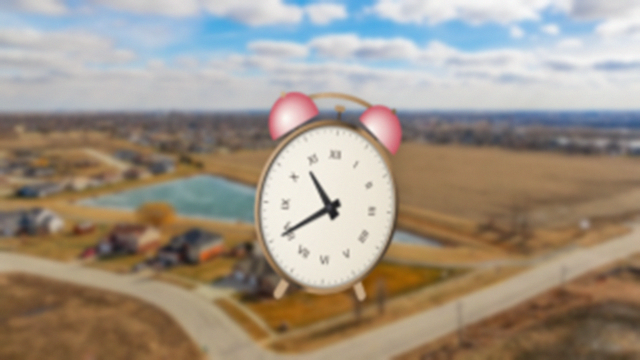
10:40
